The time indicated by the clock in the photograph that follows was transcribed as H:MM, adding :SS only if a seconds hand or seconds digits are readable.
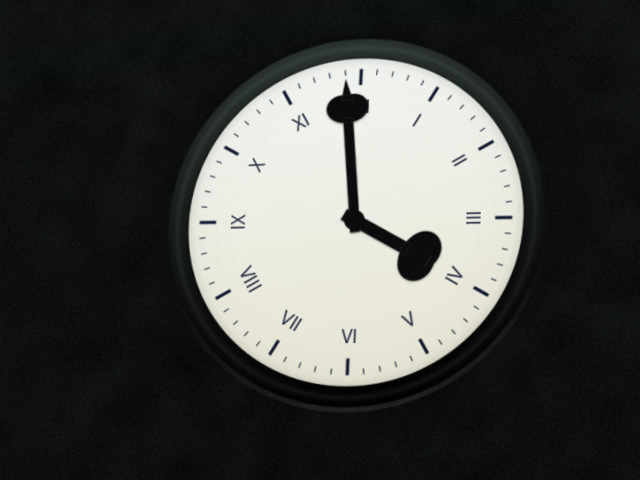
3:59
